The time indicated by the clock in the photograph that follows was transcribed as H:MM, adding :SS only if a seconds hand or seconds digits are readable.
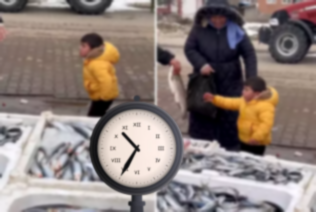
10:35
